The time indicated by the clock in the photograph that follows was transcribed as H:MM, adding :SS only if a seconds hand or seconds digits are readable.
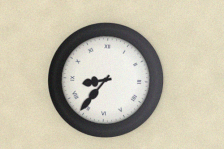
8:36
